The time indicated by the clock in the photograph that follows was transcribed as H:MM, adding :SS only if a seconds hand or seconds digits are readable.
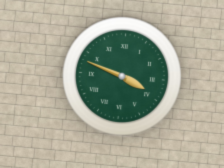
3:48
